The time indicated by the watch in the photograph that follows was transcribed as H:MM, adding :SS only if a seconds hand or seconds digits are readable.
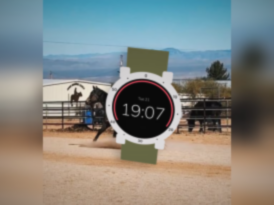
19:07
